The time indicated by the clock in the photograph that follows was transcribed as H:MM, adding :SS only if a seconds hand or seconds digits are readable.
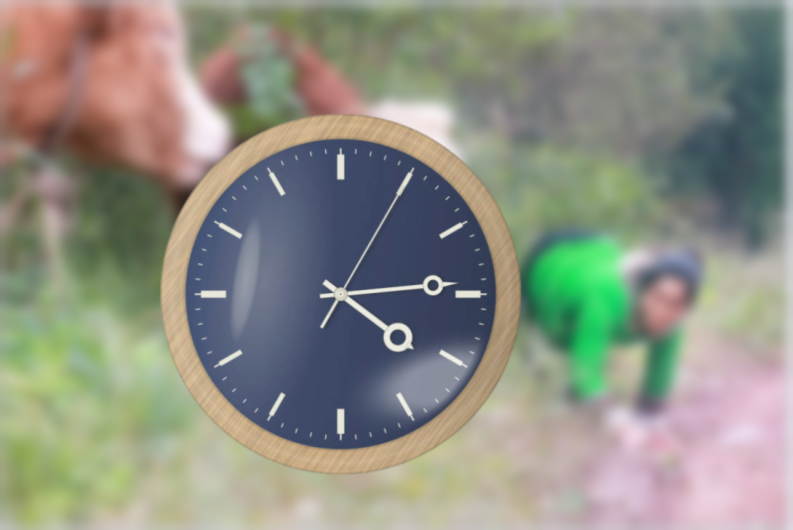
4:14:05
